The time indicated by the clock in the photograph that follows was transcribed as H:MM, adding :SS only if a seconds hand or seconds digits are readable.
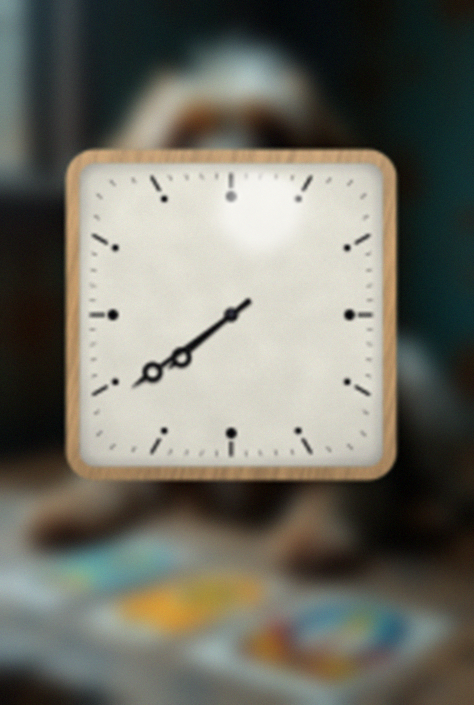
7:39
